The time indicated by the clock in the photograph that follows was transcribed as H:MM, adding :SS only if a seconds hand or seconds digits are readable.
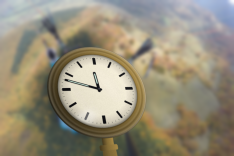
11:48
